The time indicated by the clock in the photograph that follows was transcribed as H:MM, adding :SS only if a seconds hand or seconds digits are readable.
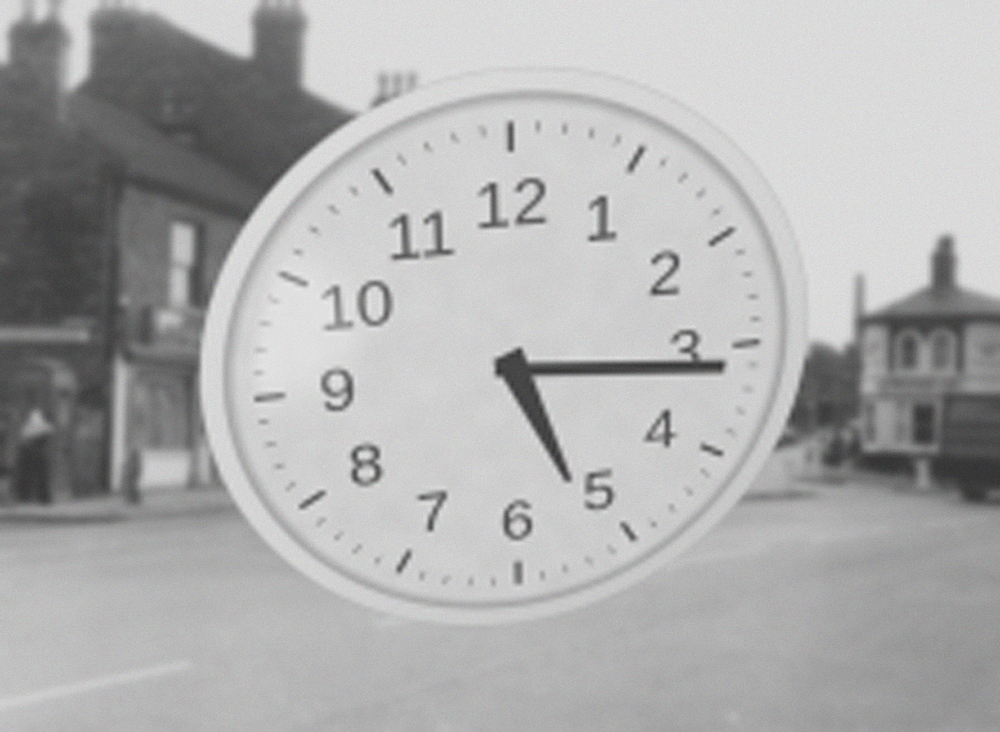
5:16
